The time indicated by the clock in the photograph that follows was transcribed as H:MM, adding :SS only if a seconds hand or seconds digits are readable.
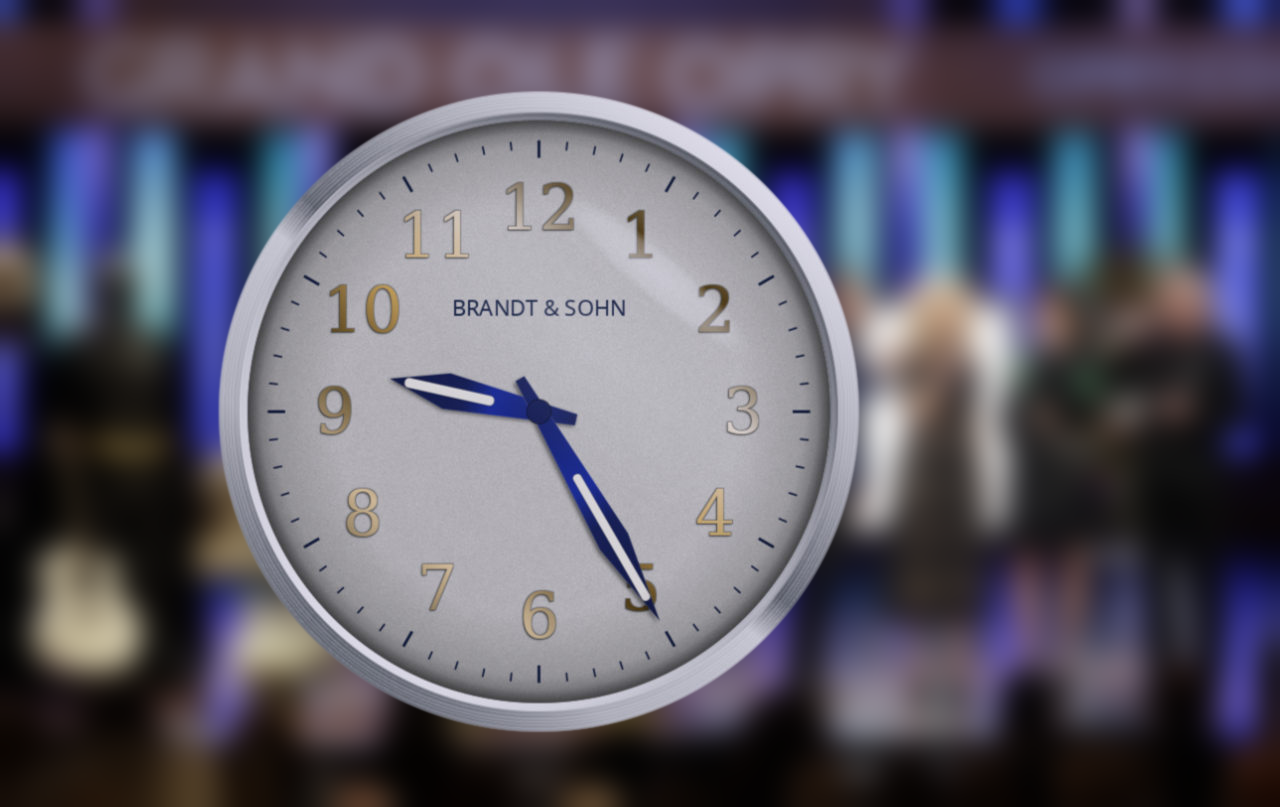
9:25
